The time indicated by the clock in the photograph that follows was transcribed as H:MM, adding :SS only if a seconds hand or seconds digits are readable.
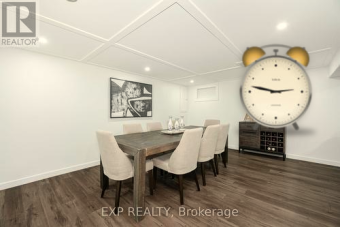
2:47
